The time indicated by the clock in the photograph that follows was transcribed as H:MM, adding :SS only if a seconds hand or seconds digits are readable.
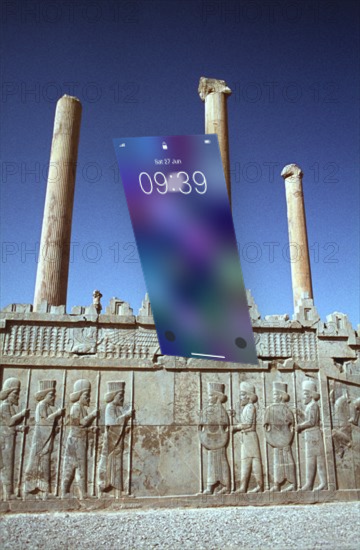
9:39
